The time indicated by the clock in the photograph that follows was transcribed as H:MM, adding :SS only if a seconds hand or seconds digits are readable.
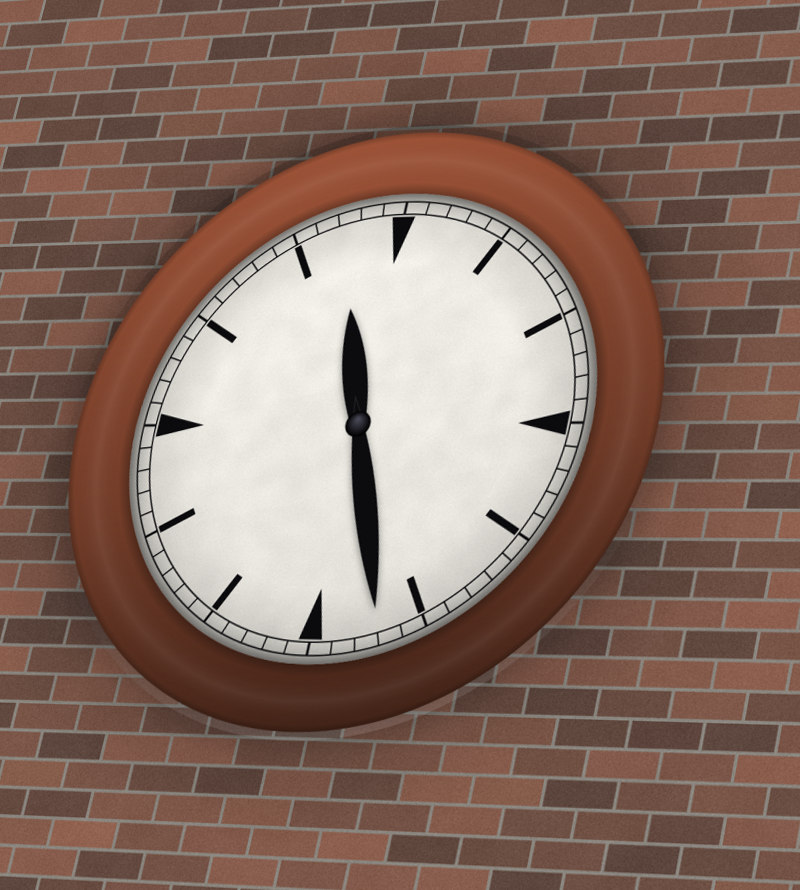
11:27
